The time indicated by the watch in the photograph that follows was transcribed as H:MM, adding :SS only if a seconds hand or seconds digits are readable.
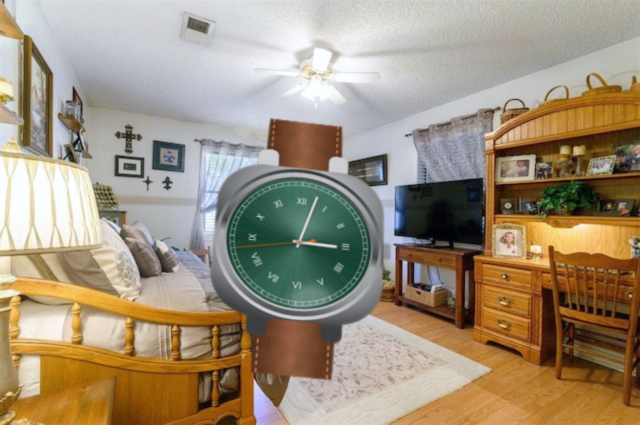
3:02:43
